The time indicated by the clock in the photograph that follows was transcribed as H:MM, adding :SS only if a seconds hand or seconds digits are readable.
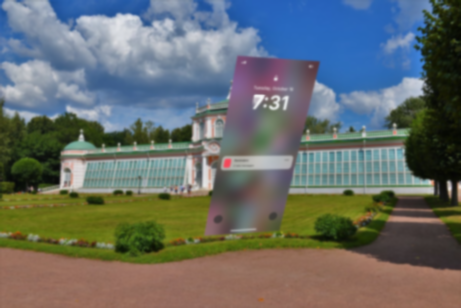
7:31
